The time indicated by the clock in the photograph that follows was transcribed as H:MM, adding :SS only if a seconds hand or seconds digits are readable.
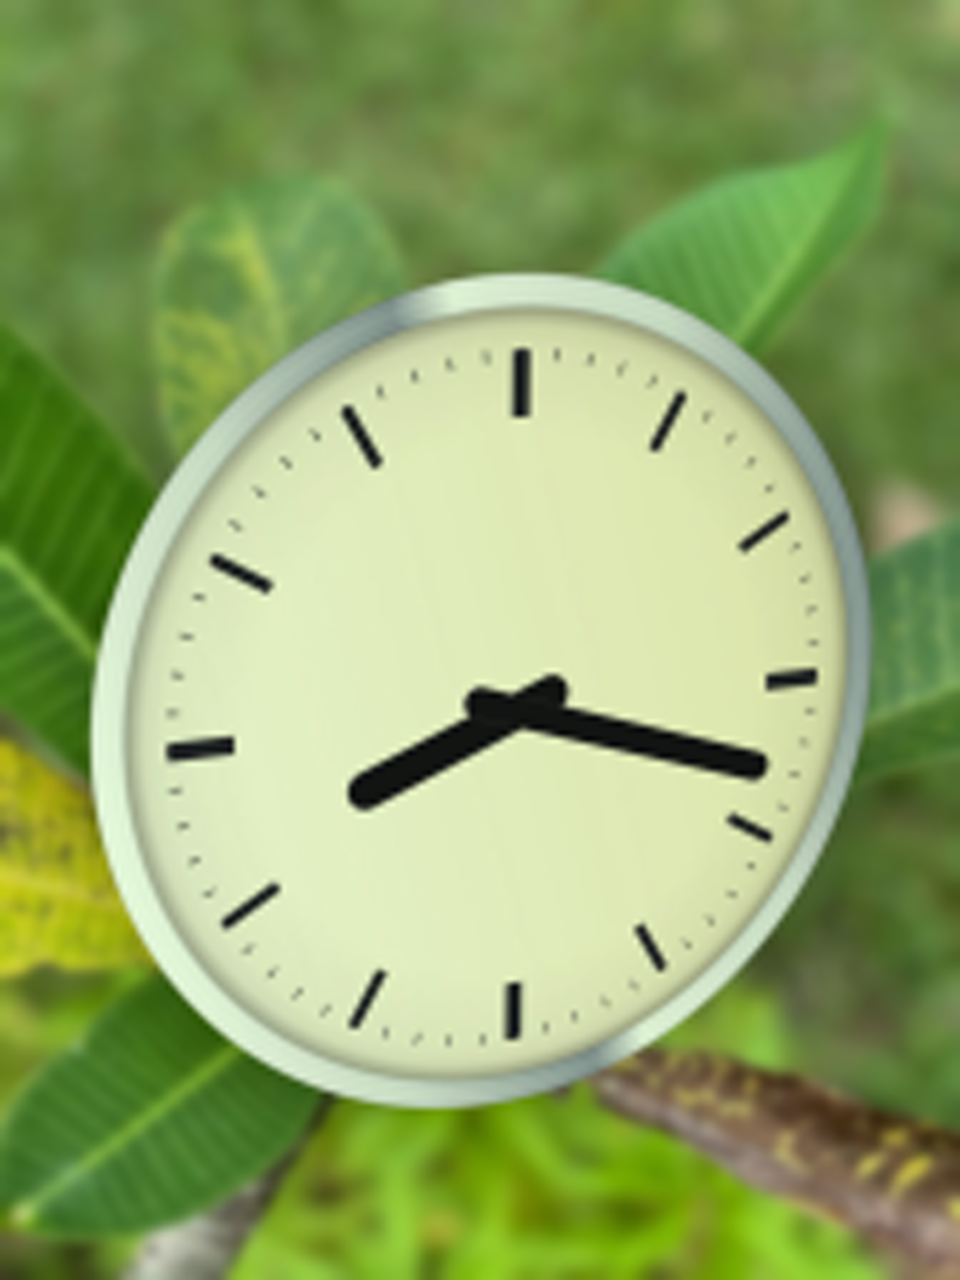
8:18
